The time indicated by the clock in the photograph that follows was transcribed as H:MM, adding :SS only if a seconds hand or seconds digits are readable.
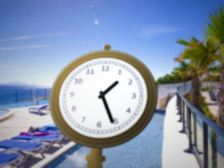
1:26
